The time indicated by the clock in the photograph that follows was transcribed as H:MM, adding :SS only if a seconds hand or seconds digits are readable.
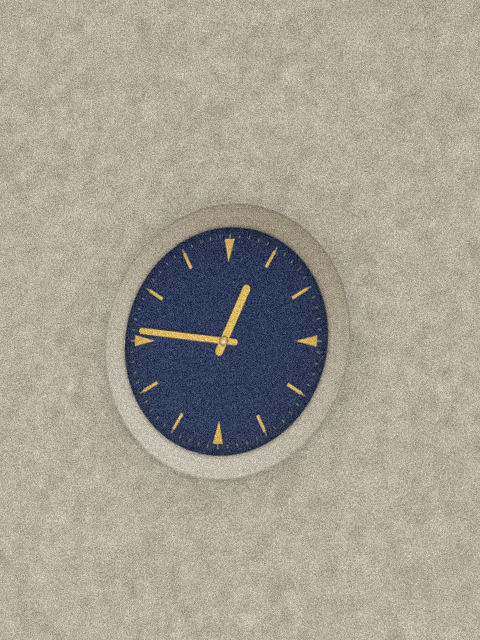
12:46
